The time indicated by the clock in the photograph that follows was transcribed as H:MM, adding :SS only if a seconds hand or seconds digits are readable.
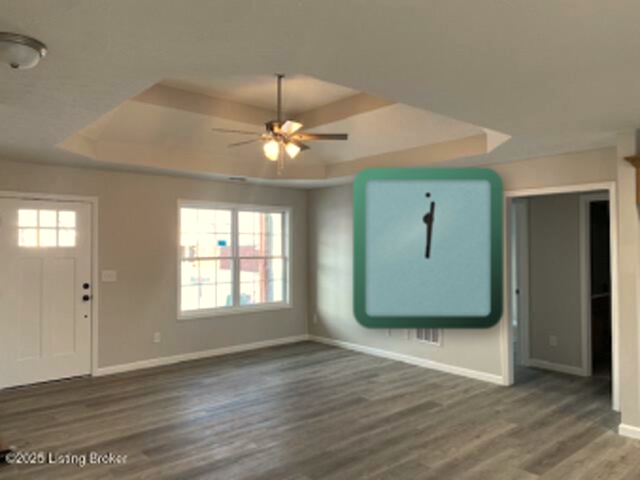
12:01
